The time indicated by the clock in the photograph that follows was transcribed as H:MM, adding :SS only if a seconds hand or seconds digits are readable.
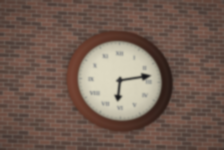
6:13
